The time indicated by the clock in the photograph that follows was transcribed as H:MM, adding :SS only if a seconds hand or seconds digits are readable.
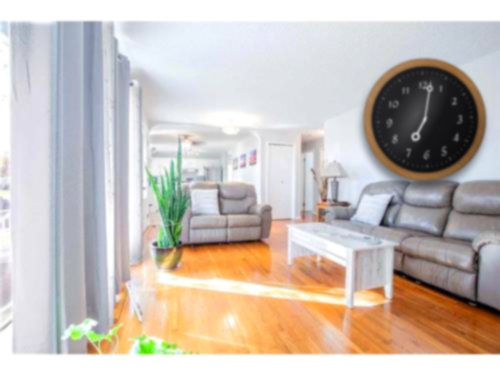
7:02
